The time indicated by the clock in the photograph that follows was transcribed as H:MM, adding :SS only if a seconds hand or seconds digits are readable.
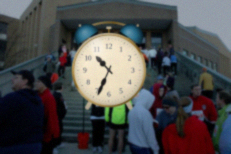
10:34
